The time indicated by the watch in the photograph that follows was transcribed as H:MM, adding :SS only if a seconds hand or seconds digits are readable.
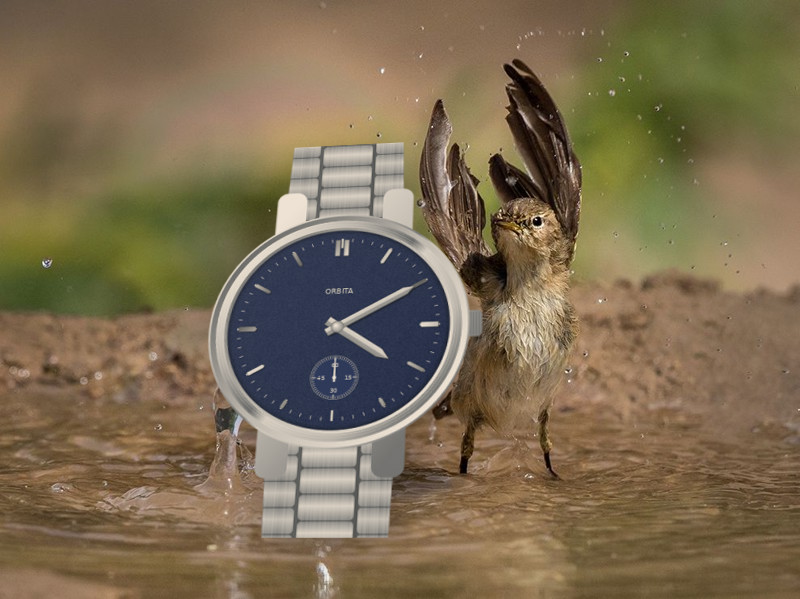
4:10
